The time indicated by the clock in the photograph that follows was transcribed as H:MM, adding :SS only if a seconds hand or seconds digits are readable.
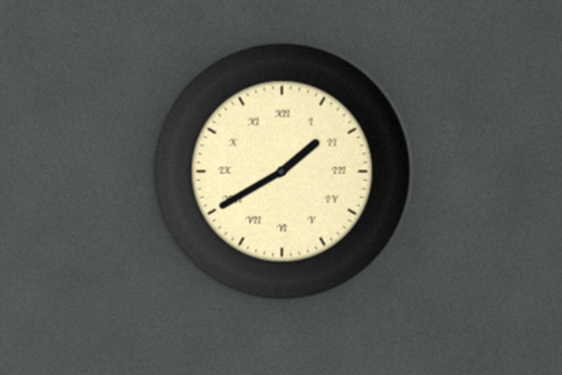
1:40
